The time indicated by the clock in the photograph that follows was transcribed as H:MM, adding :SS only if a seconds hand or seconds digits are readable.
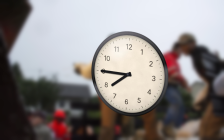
7:45
